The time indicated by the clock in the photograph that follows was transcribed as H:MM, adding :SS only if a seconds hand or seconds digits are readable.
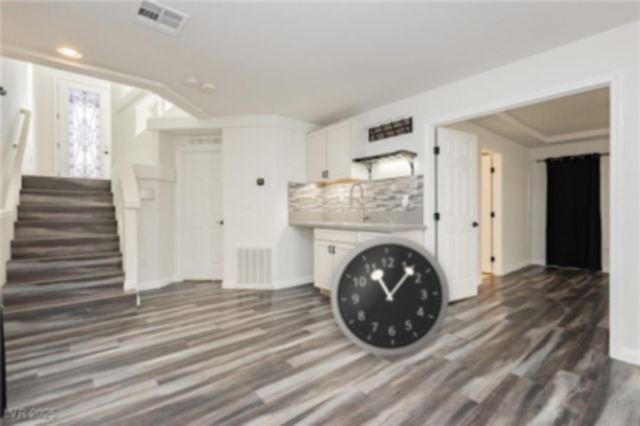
11:07
